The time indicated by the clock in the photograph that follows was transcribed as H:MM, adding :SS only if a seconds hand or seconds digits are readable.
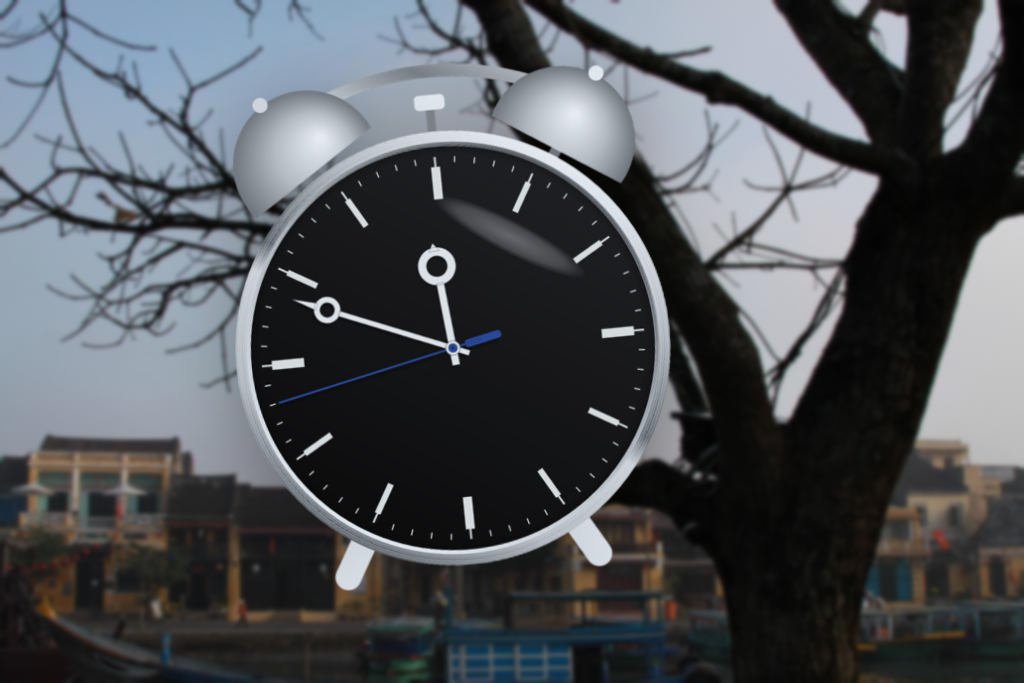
11:48:43
